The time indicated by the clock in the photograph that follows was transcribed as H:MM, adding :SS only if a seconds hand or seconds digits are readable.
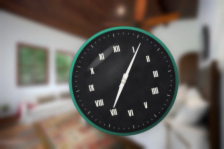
7:06
